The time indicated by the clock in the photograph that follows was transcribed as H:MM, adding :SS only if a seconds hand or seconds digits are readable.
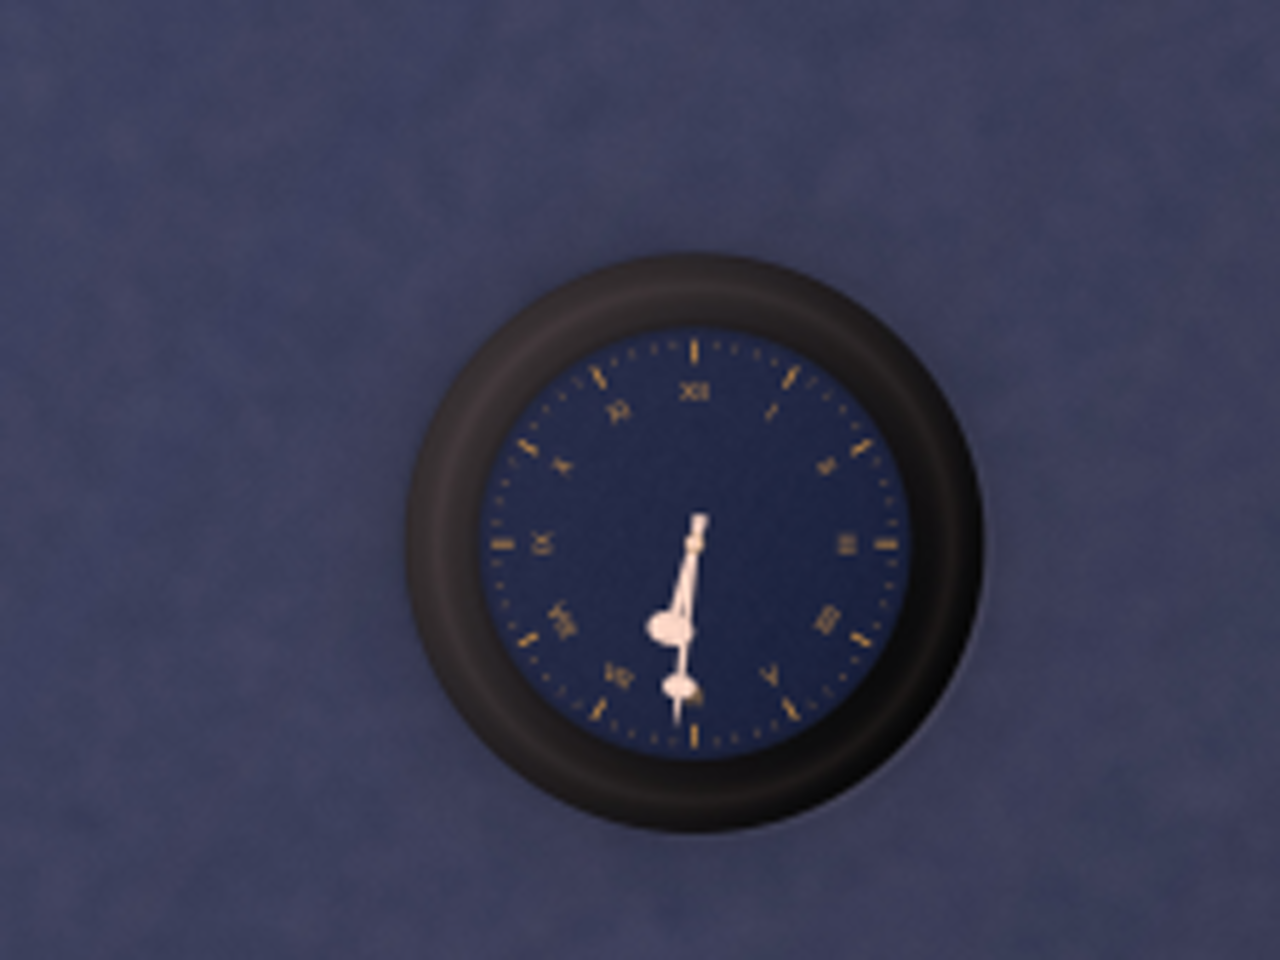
6:31
